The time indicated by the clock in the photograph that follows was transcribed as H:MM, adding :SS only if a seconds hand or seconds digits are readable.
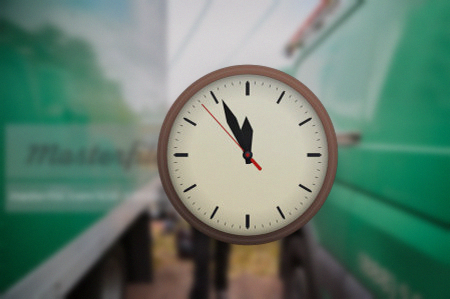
11:55:53
